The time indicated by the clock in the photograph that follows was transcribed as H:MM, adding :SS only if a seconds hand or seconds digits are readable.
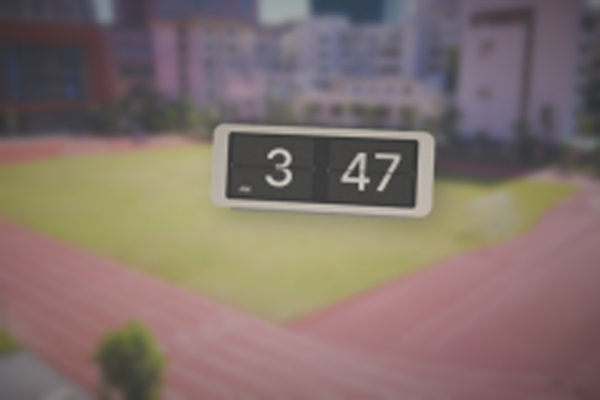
3:47
